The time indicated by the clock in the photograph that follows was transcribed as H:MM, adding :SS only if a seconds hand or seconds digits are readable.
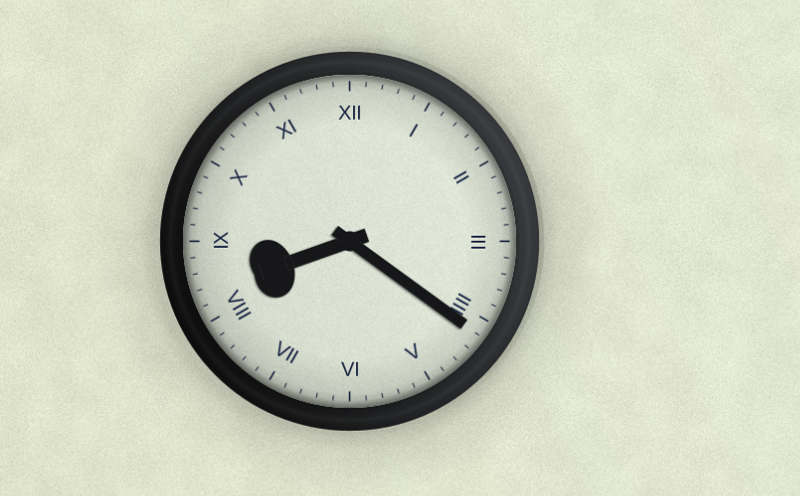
8:21
